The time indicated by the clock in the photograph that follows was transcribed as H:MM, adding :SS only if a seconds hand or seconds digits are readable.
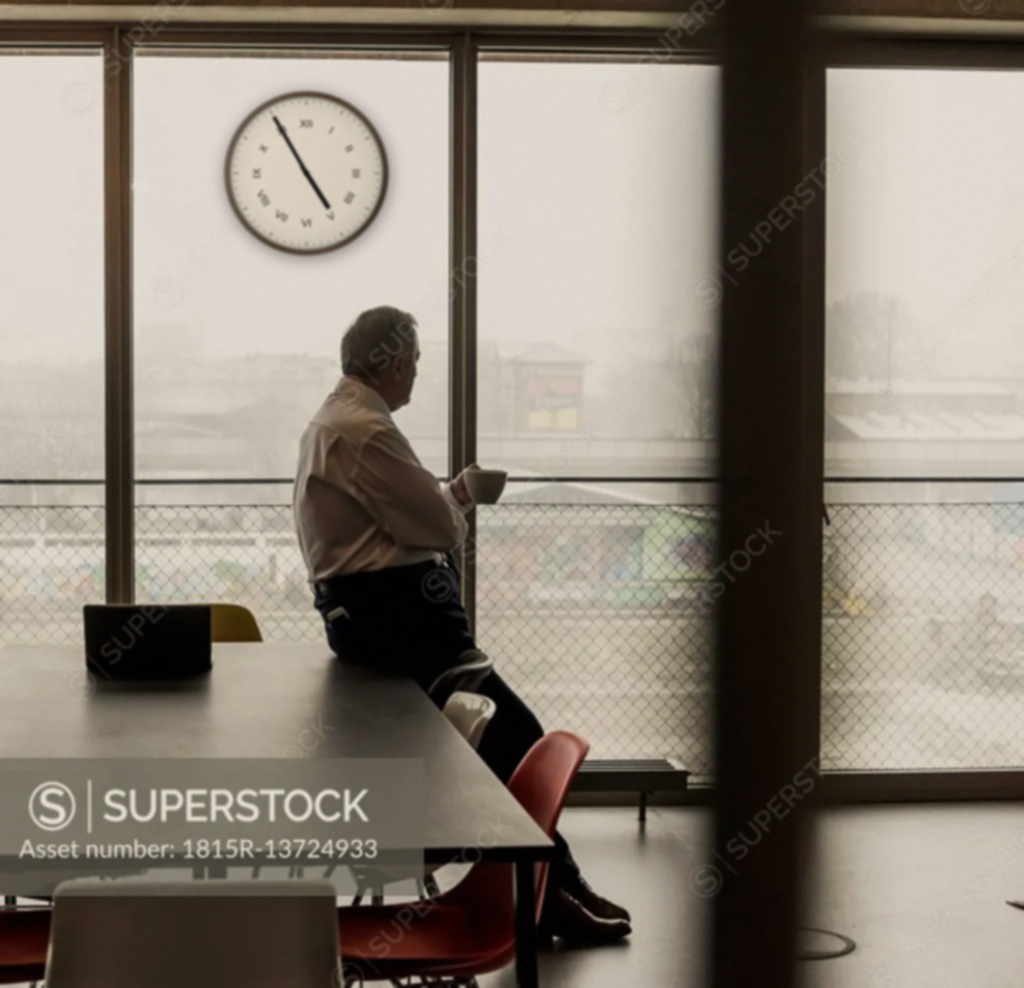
4:55
